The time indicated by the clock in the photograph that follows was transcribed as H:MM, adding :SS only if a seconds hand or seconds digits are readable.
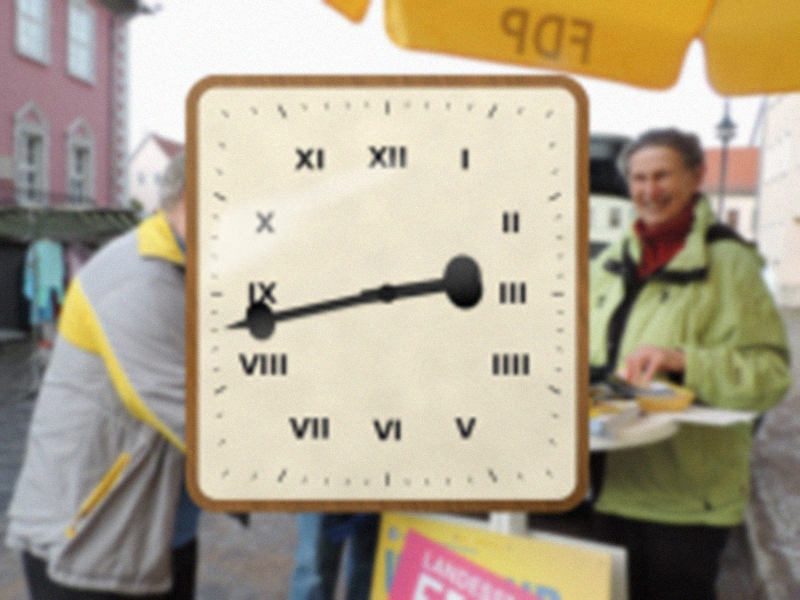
2:43
